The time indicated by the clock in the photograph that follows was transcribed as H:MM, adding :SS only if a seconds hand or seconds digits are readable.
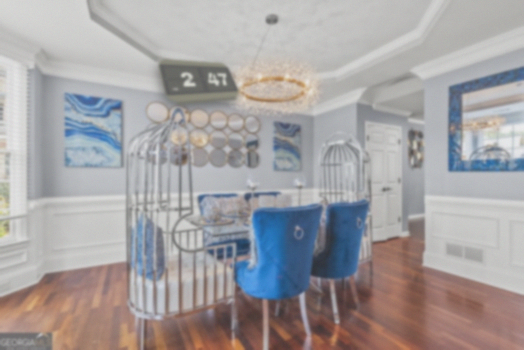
2:47
